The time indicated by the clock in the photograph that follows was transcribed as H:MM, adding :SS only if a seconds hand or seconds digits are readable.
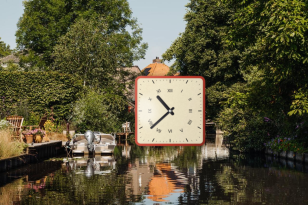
10:38
